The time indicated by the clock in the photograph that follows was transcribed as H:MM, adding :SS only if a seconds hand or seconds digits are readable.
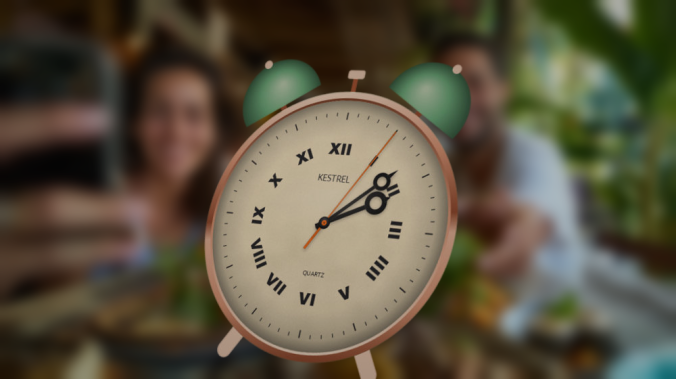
2:08:05
